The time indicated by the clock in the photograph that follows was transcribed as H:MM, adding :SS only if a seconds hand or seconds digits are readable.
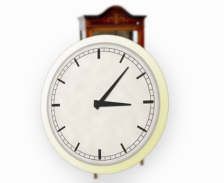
3:07
